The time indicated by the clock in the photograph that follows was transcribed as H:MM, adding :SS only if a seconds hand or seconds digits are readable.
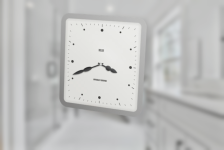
3:41
